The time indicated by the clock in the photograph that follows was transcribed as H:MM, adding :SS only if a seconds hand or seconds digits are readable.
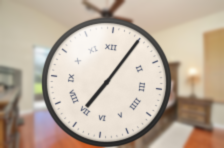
7:05
